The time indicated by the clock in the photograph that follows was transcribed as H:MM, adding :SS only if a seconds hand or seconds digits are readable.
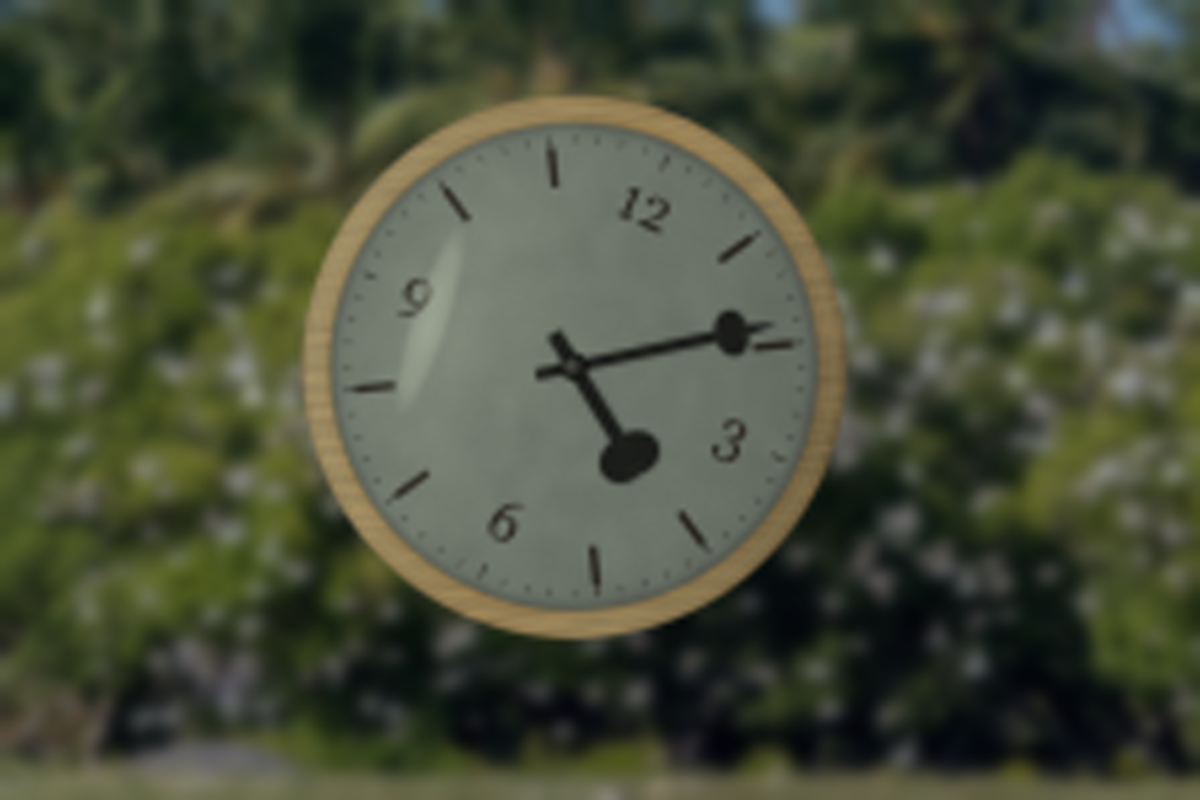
4:09
